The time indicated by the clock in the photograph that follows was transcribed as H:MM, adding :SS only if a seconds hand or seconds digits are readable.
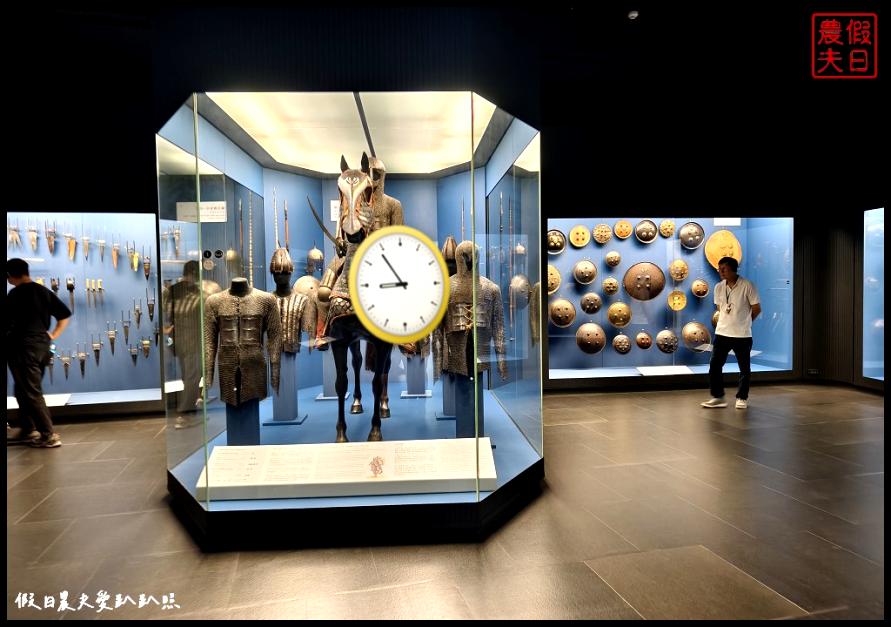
8:54
